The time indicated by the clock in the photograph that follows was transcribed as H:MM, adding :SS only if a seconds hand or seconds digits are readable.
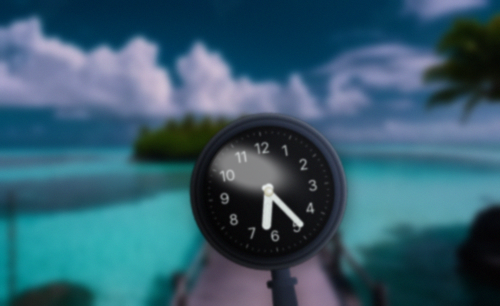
6:24
